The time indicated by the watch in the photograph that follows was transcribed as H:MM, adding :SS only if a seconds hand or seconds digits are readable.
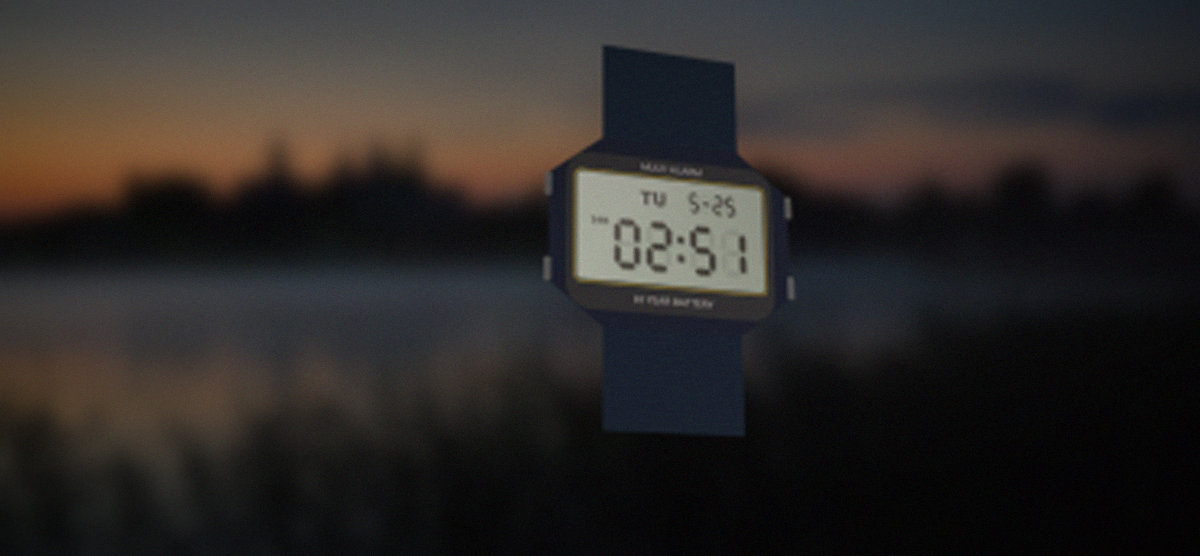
2:51
